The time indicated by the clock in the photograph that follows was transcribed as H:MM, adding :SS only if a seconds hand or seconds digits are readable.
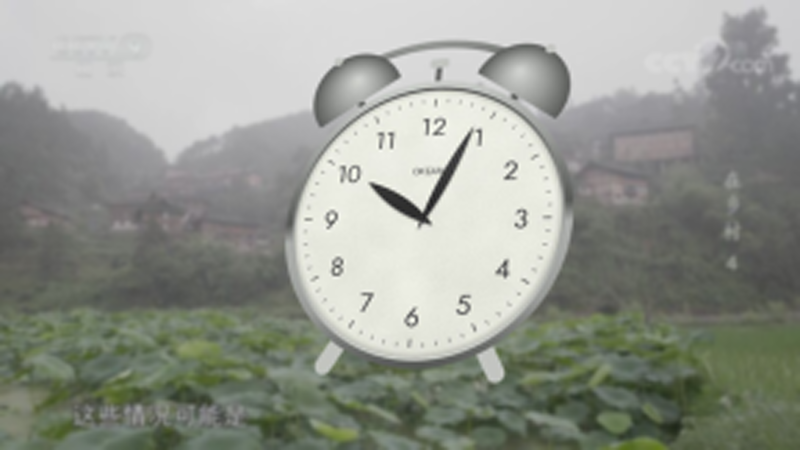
10:04
